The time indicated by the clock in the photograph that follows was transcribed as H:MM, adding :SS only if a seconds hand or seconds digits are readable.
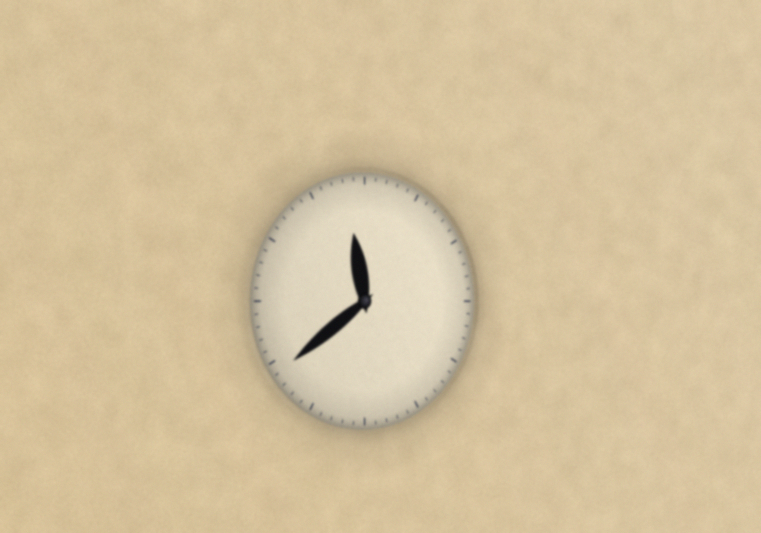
11:39
